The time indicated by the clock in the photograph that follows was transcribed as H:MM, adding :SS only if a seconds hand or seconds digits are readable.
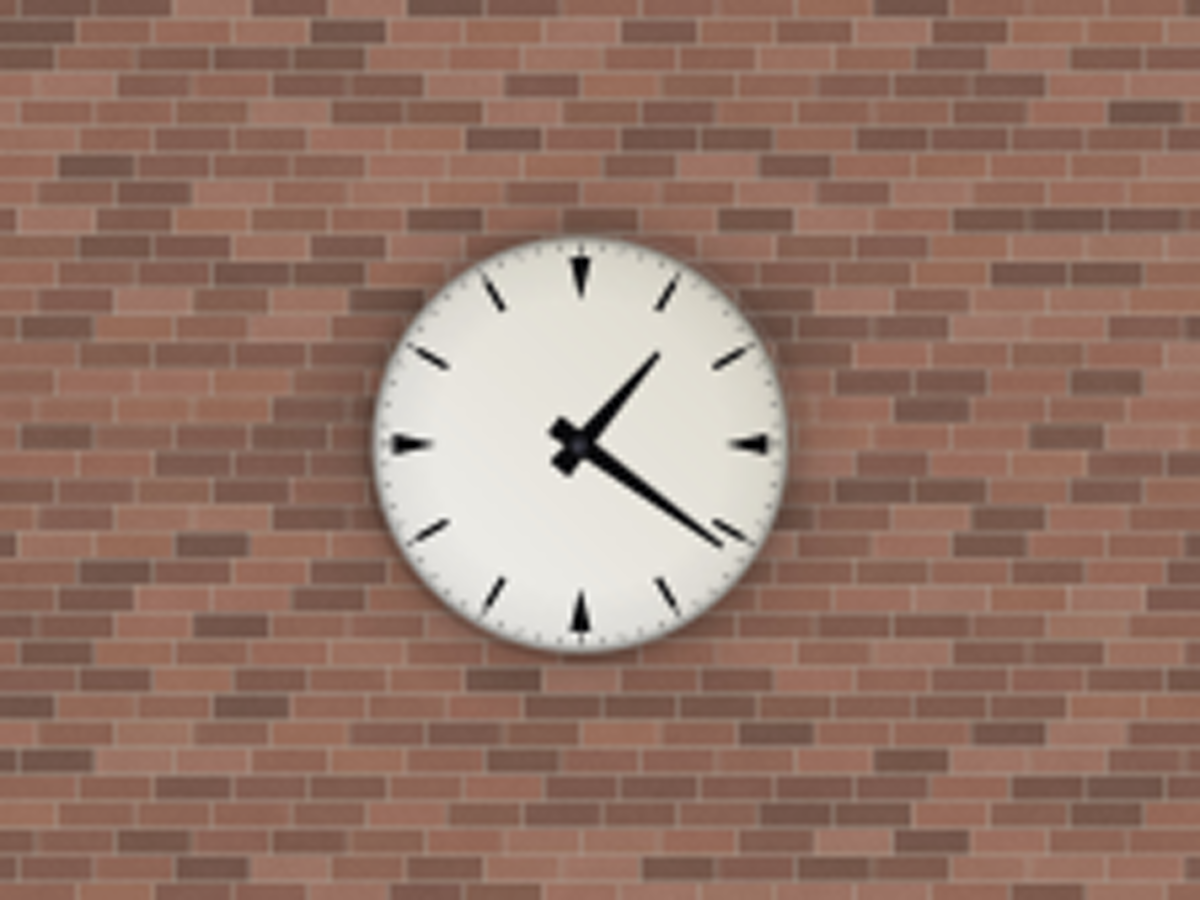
1:21
